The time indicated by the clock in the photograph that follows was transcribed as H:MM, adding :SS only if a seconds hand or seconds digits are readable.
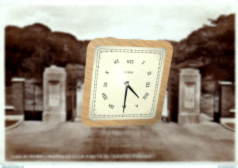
4:30
